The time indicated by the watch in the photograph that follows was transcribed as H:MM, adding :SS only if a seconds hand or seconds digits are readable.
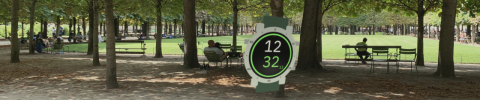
12:32
